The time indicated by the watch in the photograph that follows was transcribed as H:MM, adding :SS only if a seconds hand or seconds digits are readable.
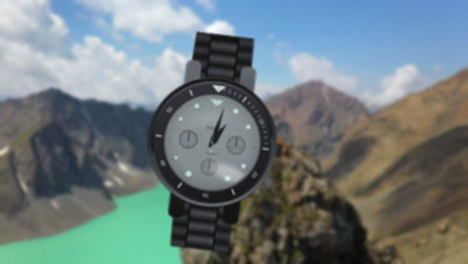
1:02
